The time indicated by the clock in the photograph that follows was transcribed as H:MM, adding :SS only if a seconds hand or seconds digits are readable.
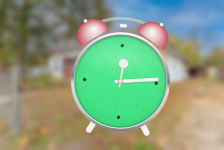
12:14
